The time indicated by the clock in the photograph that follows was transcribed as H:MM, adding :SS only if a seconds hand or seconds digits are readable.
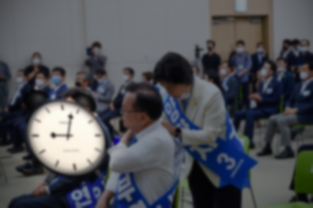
9:03
